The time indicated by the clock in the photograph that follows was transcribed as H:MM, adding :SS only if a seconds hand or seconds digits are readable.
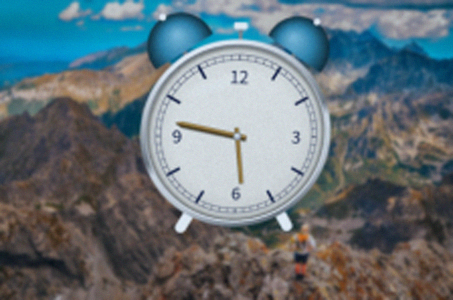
5:47
